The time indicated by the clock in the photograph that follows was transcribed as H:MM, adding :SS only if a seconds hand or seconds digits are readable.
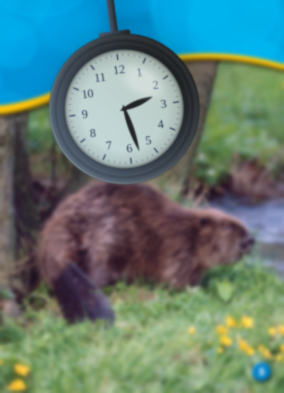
2:28
